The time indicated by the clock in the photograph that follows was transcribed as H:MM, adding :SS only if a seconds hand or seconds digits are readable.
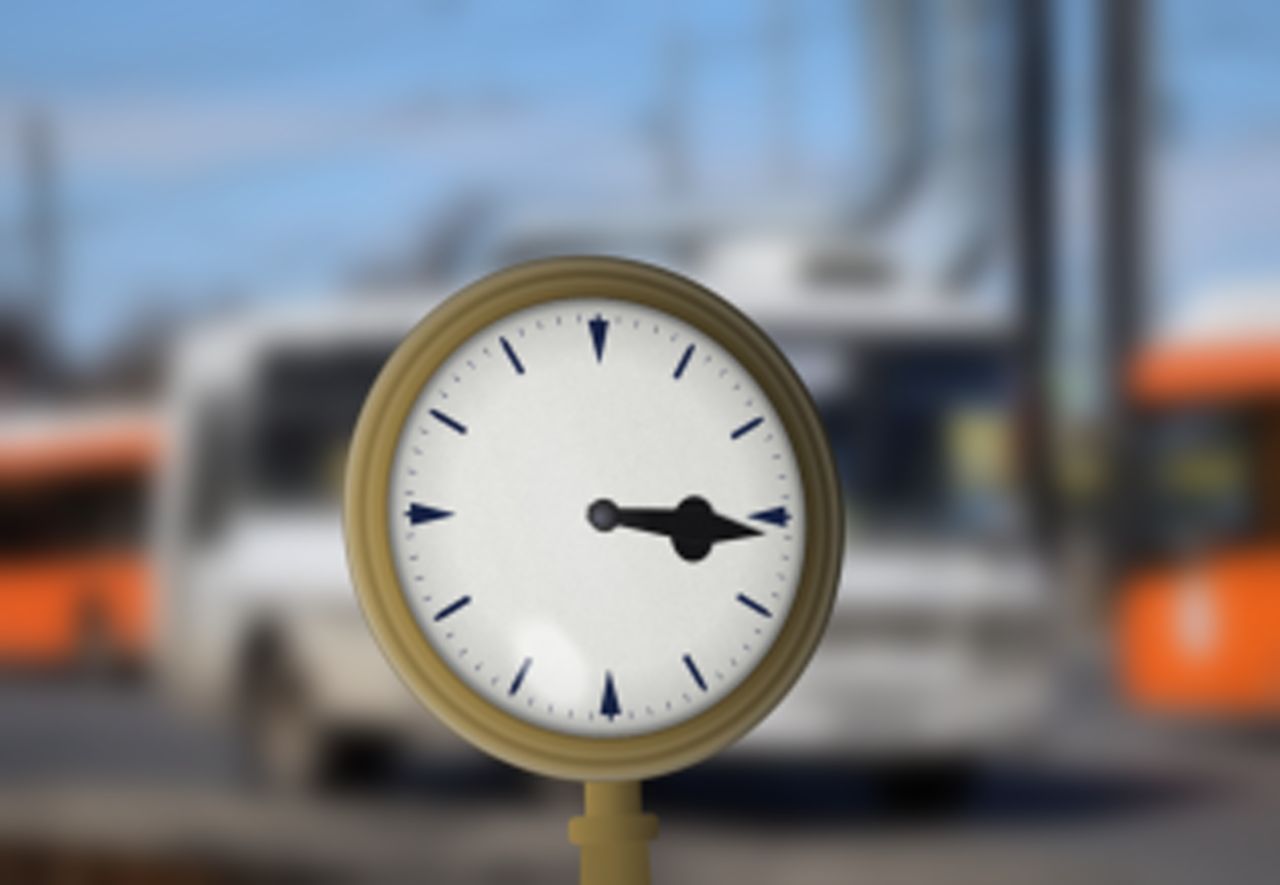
3:16
